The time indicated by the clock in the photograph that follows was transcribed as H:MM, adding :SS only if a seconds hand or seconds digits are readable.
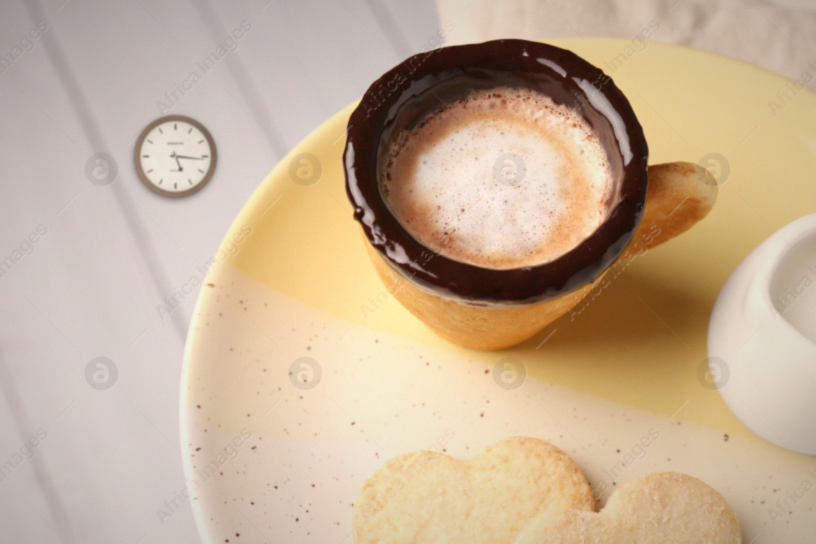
5:16
